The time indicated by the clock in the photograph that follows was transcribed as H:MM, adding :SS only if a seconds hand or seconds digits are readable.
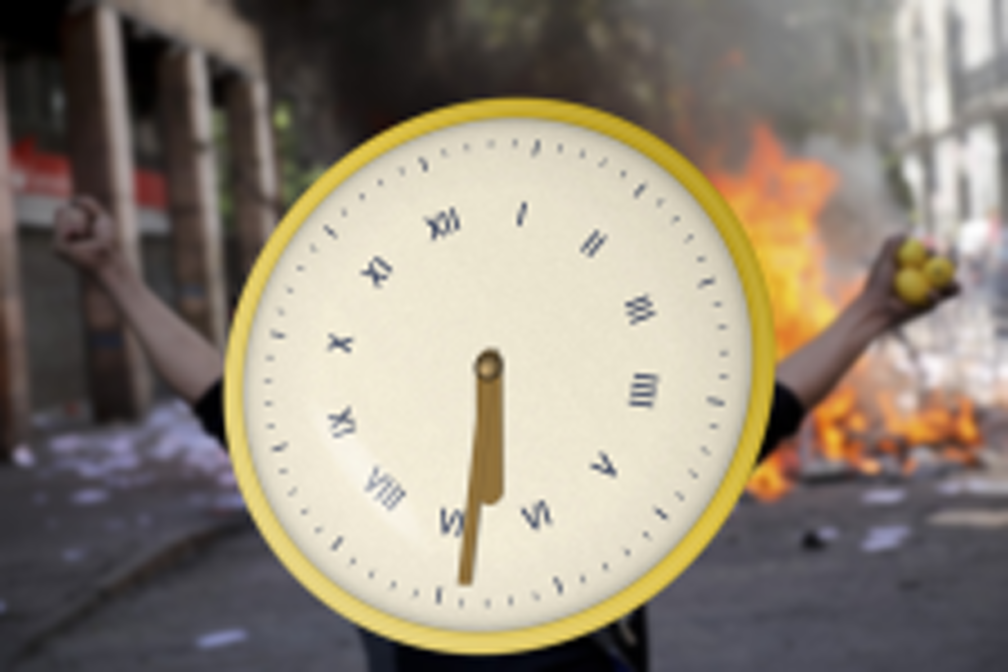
6:34
